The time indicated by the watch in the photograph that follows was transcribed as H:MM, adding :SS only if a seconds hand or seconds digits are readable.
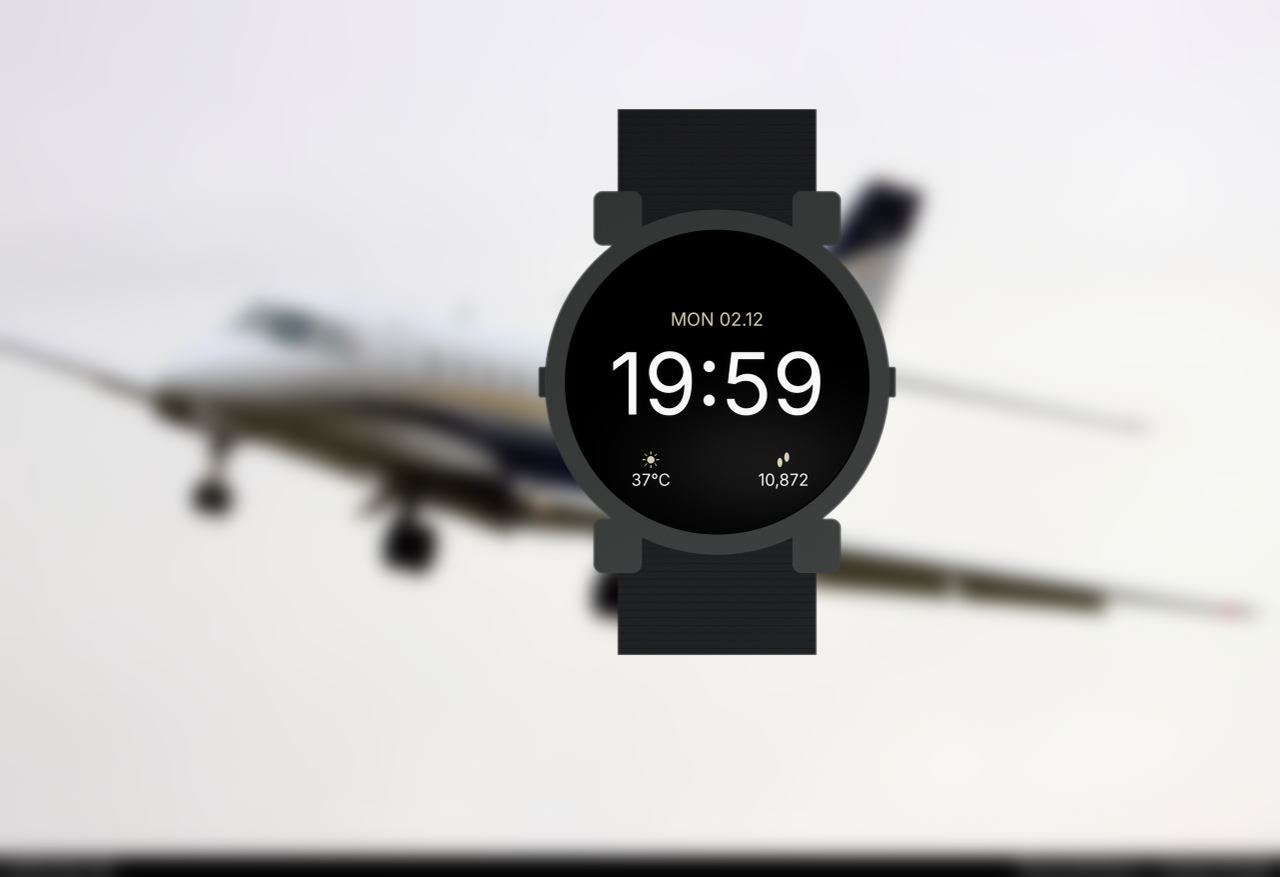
19:59
